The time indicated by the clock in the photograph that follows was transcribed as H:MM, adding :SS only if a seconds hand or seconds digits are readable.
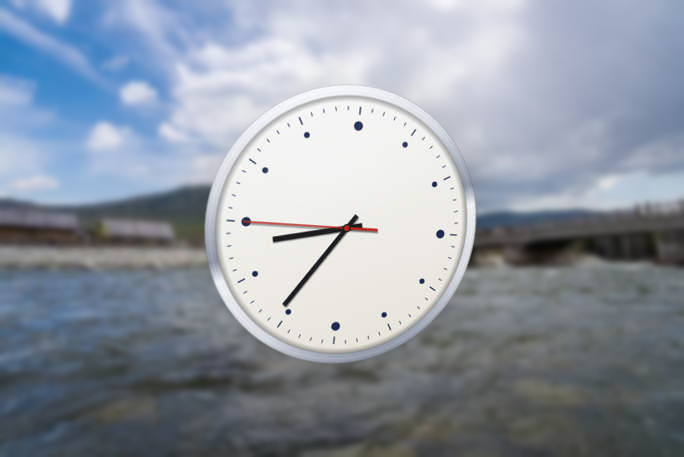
8:35:45
